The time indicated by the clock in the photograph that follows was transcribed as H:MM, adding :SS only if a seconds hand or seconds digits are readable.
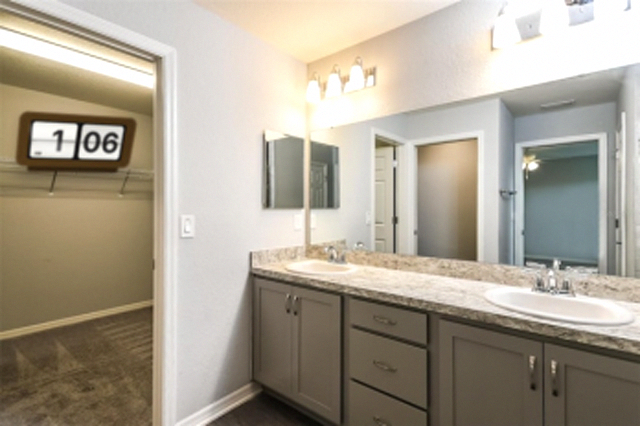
1:06
